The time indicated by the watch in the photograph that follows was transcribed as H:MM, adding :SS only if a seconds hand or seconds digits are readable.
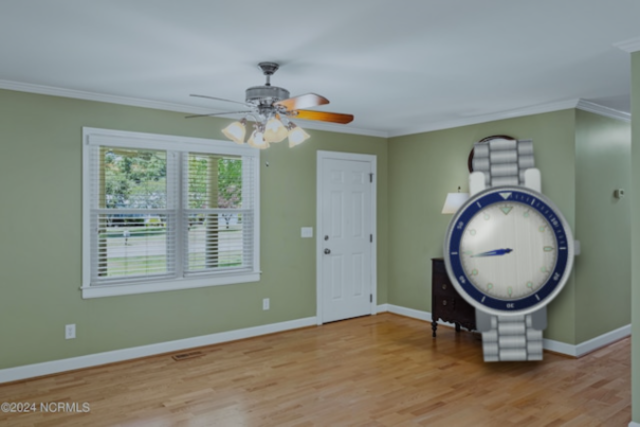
8:44
